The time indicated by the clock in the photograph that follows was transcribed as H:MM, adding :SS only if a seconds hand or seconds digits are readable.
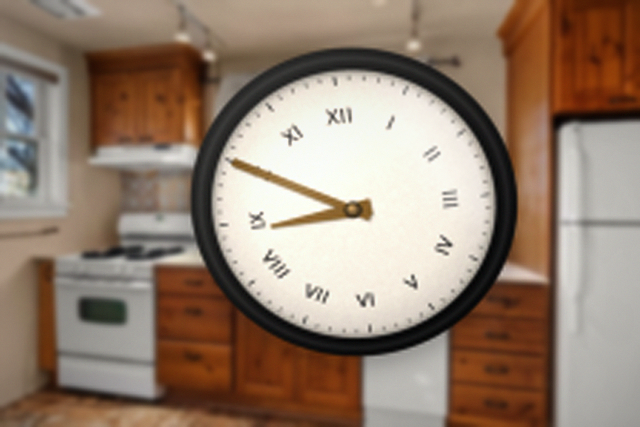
8:50
